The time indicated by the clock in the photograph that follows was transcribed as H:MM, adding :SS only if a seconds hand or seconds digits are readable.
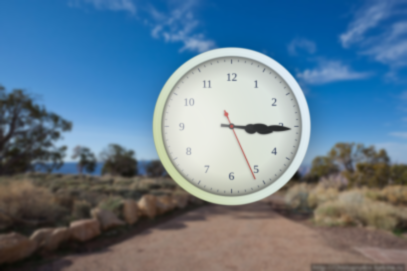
3:15:26
